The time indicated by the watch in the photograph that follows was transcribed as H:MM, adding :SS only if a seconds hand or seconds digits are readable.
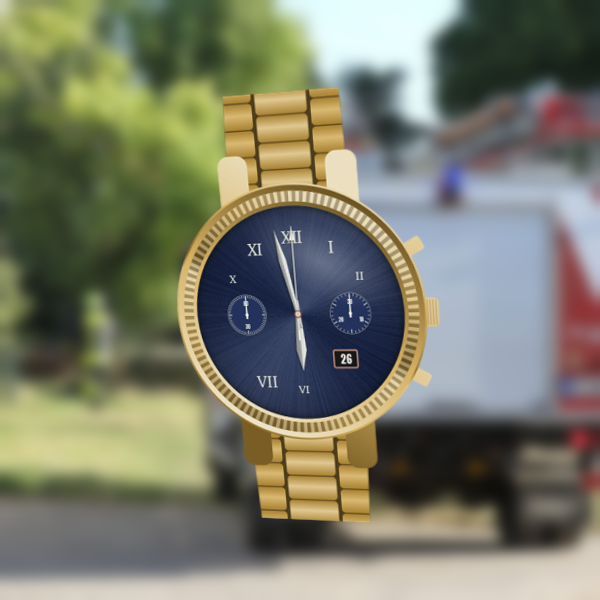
5:58
